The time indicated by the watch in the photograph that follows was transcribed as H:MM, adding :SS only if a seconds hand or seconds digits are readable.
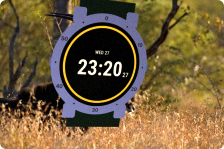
23:20
